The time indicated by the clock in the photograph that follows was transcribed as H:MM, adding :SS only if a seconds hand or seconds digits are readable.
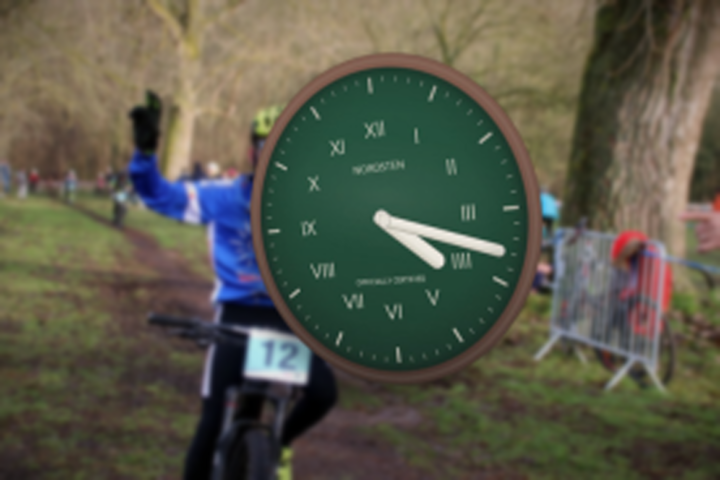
4:18
